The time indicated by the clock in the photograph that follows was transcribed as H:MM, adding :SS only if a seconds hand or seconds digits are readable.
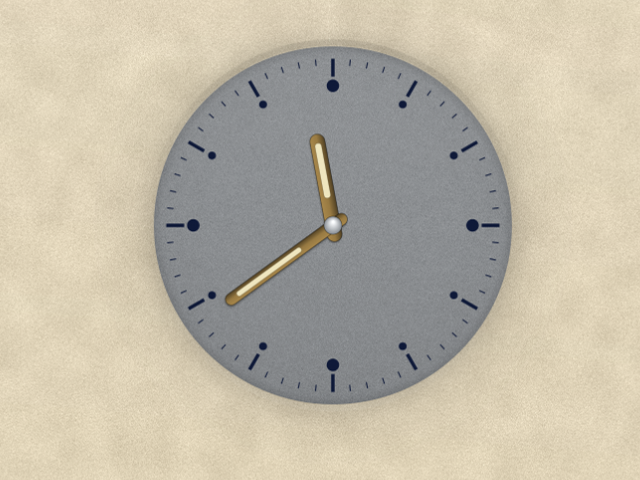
11:39
